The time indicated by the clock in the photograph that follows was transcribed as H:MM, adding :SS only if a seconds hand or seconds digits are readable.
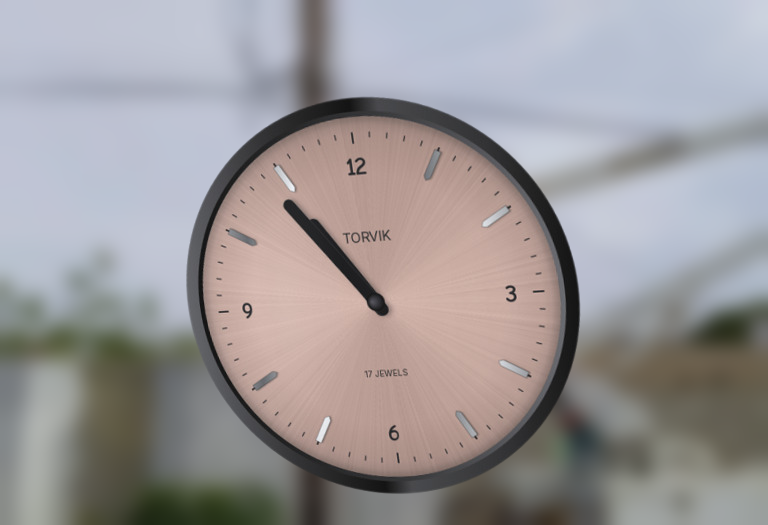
10:54
